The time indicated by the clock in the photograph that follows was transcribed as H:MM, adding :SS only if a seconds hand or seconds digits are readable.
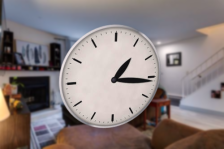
1:16
